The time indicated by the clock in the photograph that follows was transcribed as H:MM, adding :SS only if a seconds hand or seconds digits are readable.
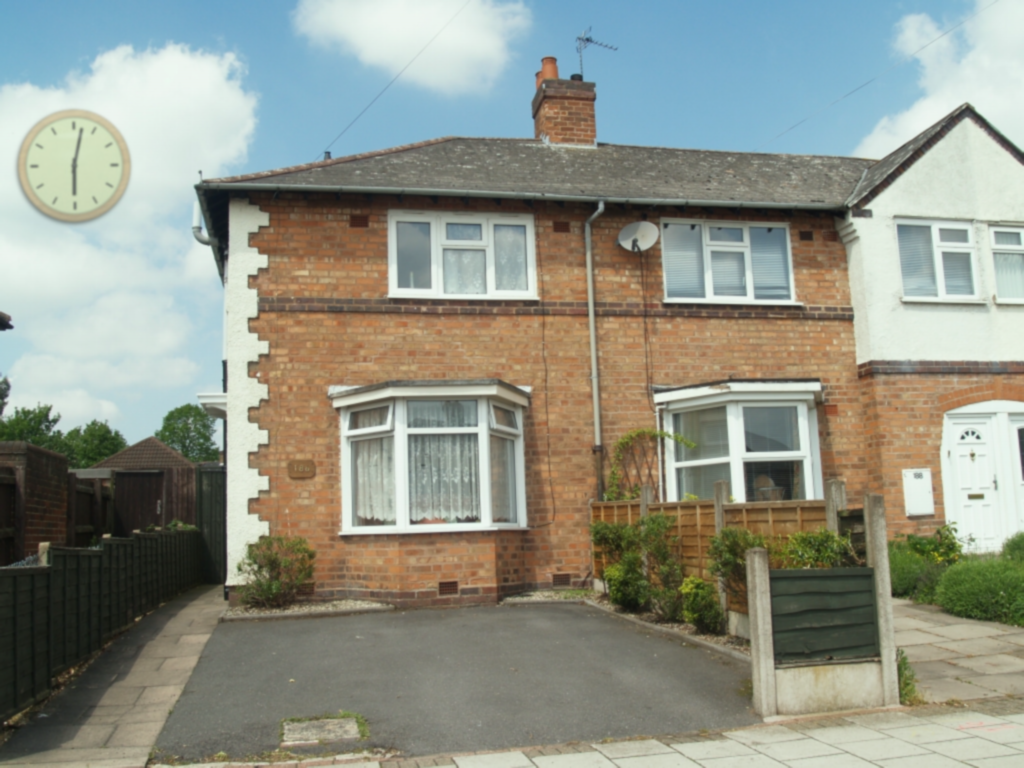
6:02
